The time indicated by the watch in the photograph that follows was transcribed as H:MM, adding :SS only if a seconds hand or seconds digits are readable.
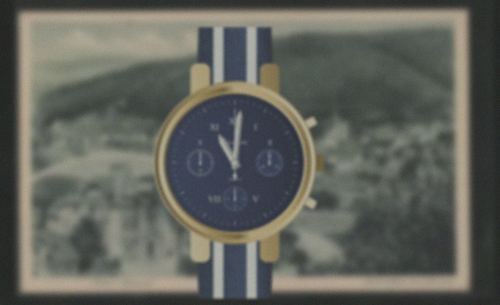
11:01
